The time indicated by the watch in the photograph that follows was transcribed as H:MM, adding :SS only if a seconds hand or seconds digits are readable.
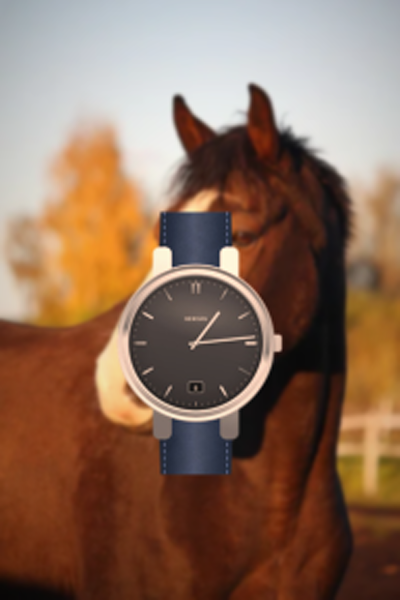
1:14
